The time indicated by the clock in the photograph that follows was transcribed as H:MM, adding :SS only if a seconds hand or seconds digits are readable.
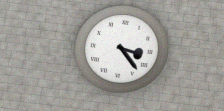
3:23
